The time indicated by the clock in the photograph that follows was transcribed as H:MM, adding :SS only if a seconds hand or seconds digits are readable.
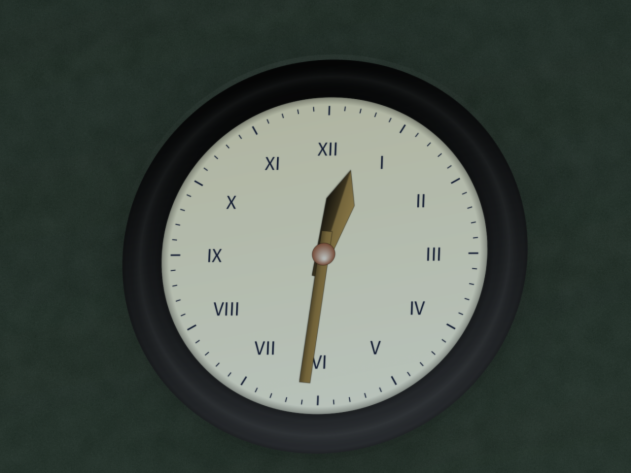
12:31
